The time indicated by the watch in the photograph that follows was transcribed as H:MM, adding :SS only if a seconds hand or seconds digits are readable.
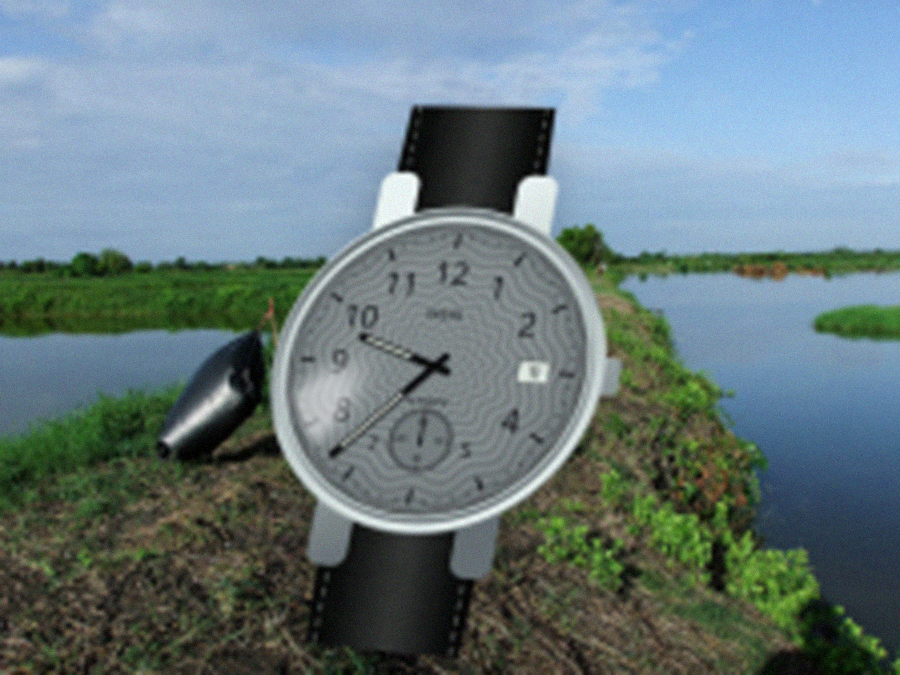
9:37
